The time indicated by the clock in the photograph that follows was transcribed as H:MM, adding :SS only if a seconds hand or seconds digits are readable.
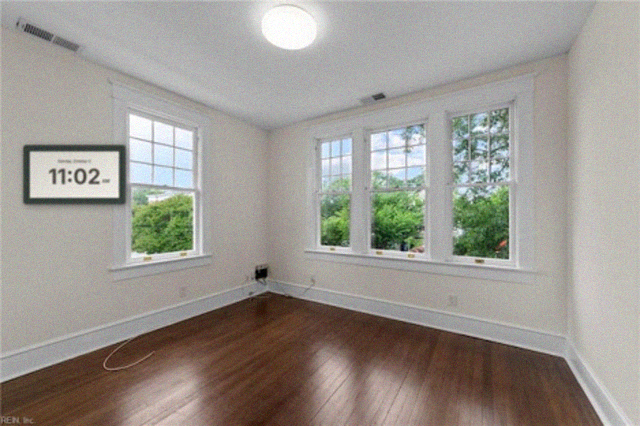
11:02
